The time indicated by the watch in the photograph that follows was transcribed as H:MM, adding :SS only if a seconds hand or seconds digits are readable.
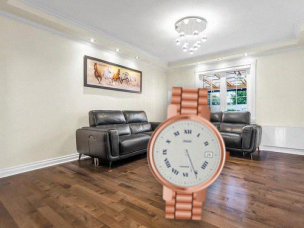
5:26
